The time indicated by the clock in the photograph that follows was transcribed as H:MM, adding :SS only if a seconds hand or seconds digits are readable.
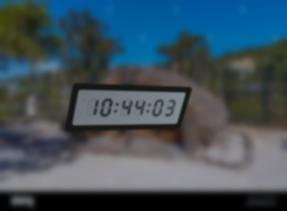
10:44:03
